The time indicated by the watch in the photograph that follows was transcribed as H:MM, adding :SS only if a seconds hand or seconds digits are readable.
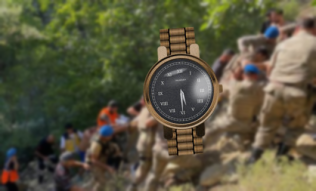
5:30
